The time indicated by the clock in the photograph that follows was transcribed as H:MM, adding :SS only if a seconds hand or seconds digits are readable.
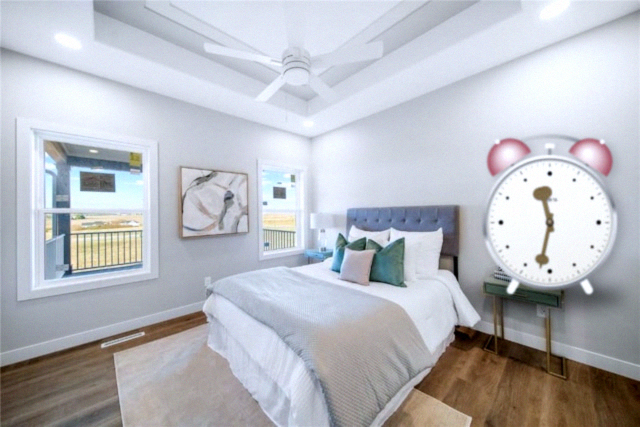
11:32
